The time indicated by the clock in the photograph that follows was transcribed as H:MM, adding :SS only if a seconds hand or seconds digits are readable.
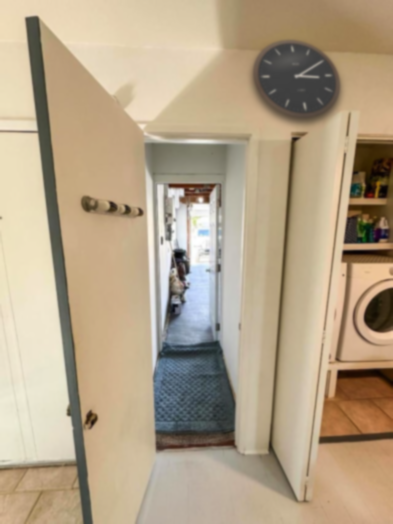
3:10
